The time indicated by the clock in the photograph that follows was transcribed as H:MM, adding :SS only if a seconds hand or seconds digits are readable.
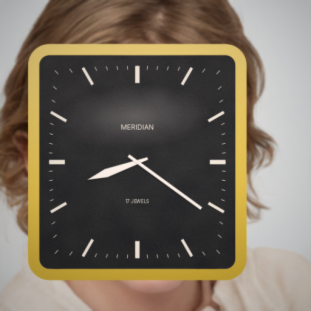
8:21
